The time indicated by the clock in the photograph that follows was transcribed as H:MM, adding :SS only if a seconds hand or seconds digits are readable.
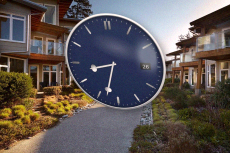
8:33
